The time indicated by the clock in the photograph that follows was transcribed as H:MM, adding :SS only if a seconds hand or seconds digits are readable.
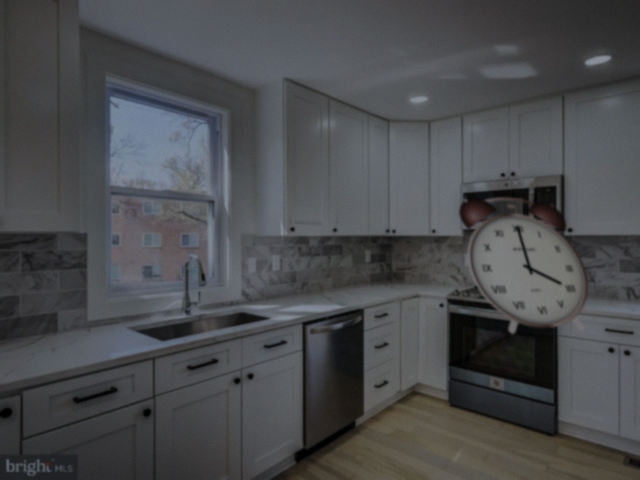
4:00
